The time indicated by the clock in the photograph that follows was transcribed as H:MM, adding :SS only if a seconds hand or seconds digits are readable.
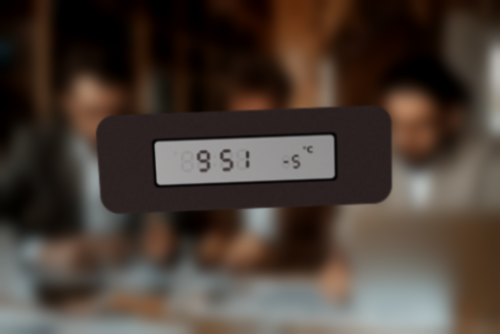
9:51
